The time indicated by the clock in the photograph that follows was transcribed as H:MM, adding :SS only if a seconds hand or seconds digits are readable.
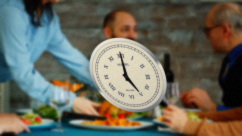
5:00
